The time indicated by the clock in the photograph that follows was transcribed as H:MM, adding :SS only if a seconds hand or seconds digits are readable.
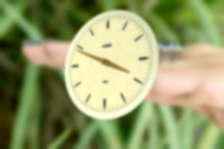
3:49
